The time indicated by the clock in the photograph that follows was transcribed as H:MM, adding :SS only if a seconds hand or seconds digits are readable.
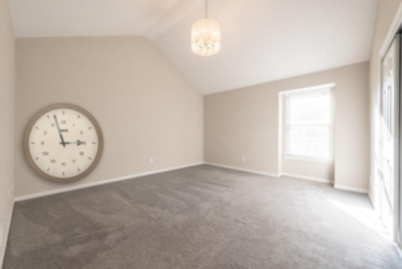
2:57
